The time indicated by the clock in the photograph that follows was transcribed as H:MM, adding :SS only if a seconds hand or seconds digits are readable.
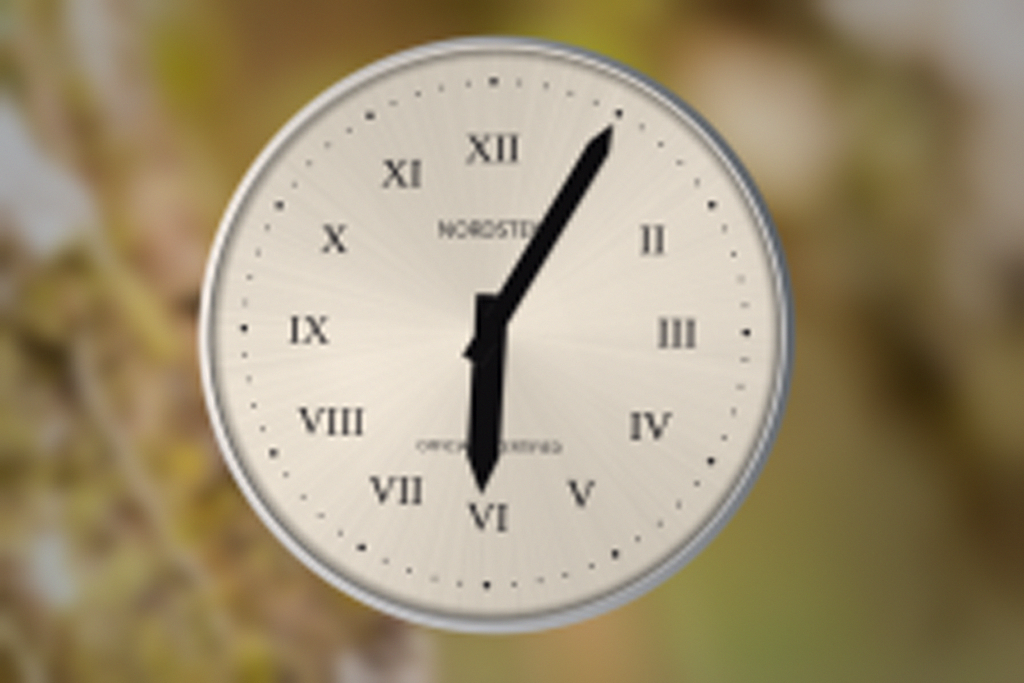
6:05
